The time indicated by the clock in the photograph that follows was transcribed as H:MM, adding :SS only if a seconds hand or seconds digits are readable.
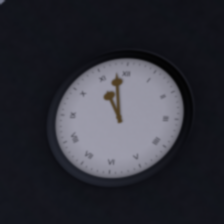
10:58
